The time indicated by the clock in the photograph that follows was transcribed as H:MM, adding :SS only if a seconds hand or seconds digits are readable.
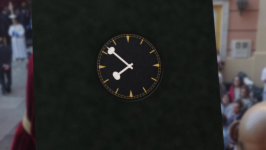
7:52
